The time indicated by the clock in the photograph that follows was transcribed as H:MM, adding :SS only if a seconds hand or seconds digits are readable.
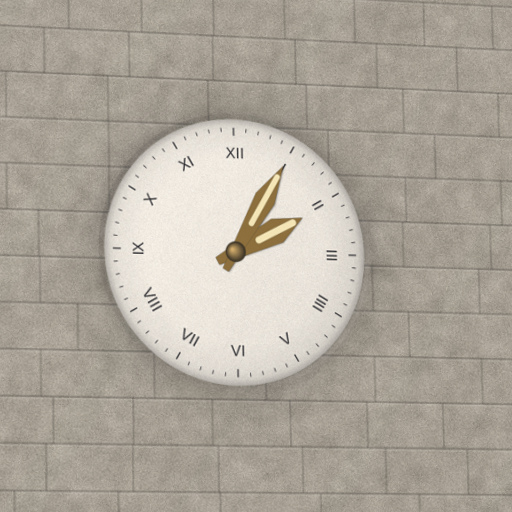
2:05
